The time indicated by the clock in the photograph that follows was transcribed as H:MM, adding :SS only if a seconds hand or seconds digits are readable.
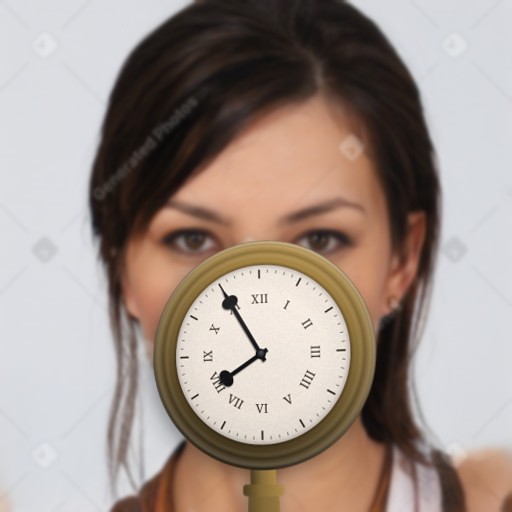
7:55
